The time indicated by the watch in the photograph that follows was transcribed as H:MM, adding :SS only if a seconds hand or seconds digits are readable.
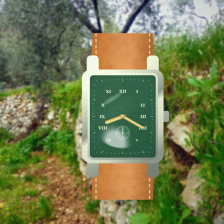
8:20
